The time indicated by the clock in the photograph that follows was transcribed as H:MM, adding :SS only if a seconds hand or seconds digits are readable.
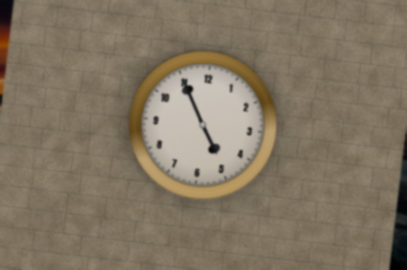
4:55
